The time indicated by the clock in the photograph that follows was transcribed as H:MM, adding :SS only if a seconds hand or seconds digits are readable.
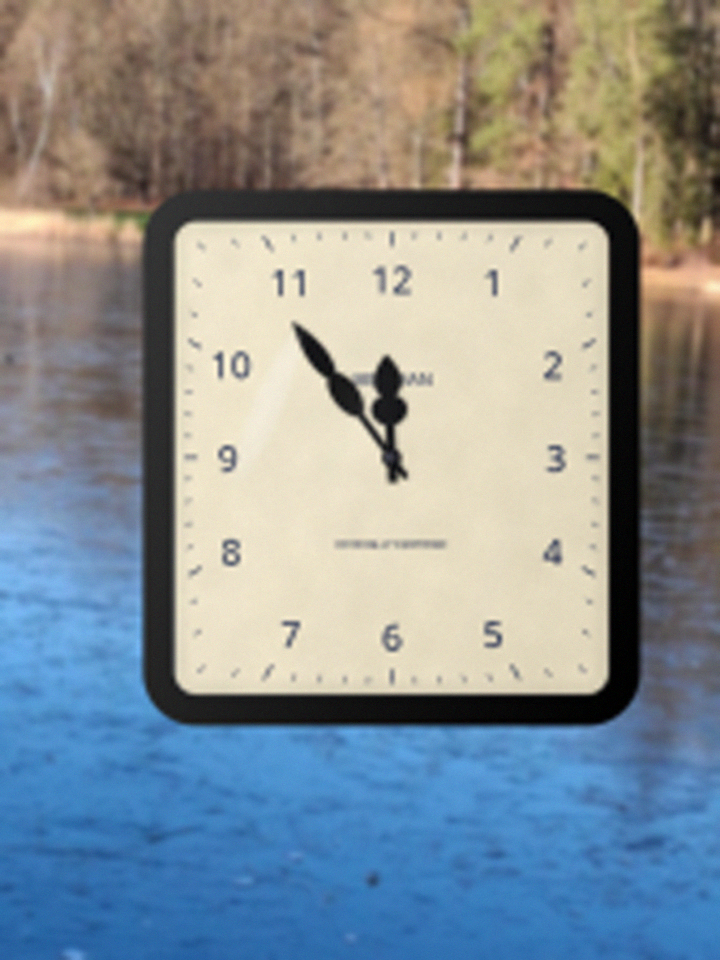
11:54
